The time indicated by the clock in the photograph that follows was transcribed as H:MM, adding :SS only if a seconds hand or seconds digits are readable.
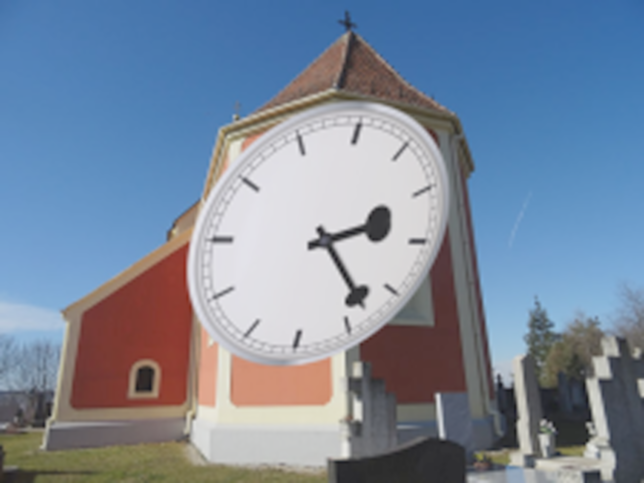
2:23
